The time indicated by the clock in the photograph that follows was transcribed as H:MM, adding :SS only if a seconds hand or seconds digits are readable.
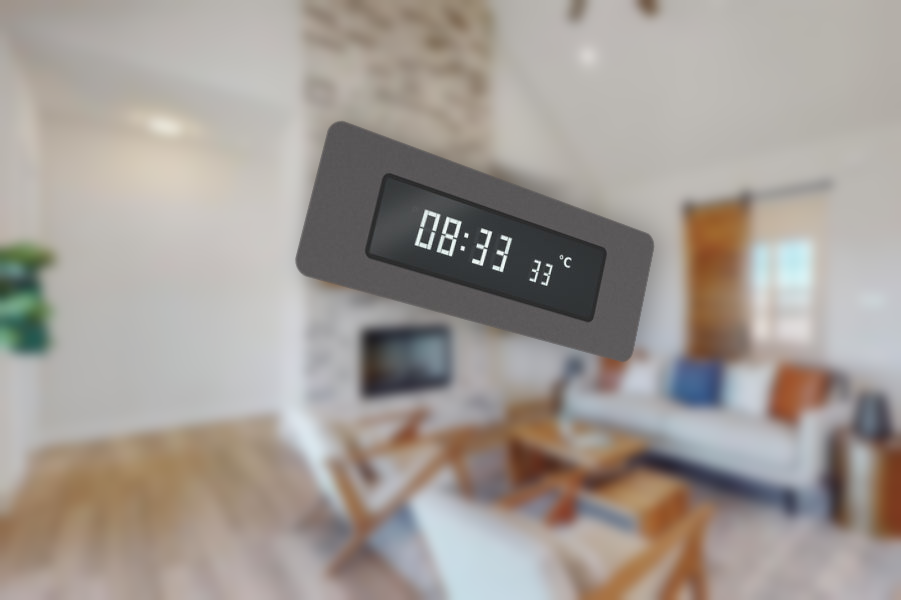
8:33
